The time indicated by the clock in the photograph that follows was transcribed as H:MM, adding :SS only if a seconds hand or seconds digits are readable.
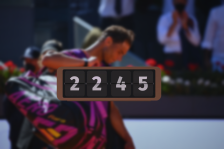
22:45
